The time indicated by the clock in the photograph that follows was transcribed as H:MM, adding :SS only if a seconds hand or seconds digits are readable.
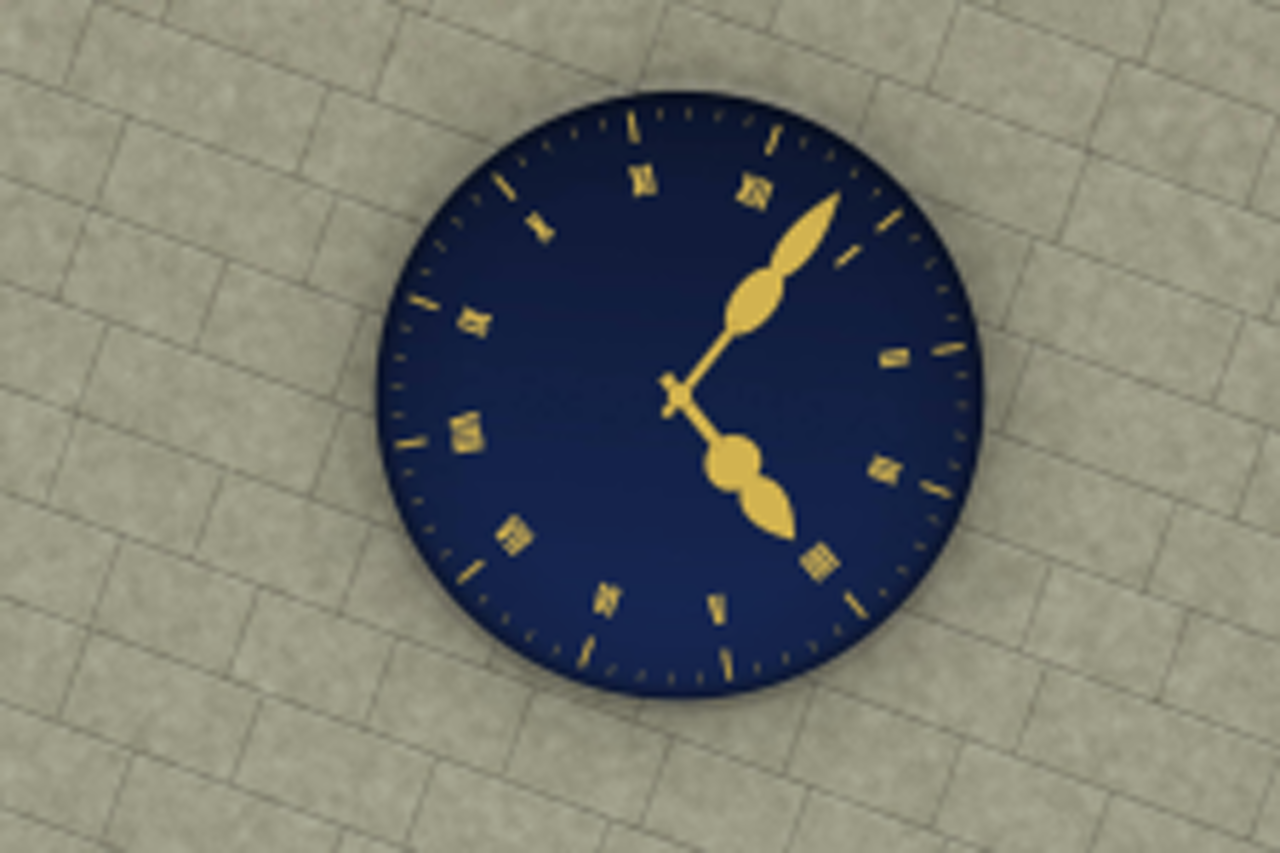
4:03
